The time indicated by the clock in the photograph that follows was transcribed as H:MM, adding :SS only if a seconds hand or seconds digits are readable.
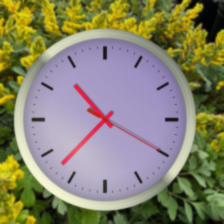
10:37:20
